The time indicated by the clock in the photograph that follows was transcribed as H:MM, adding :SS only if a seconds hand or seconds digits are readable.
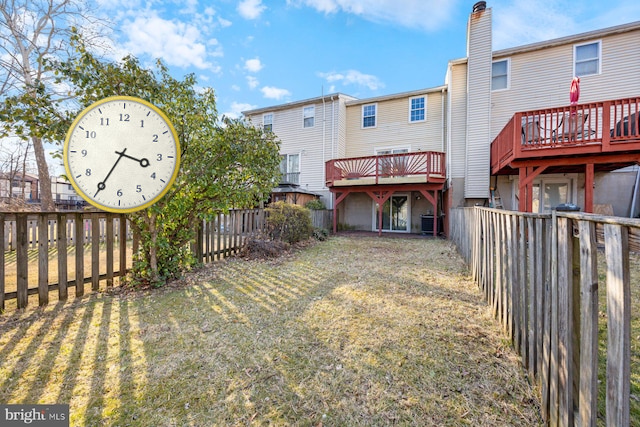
3:35
